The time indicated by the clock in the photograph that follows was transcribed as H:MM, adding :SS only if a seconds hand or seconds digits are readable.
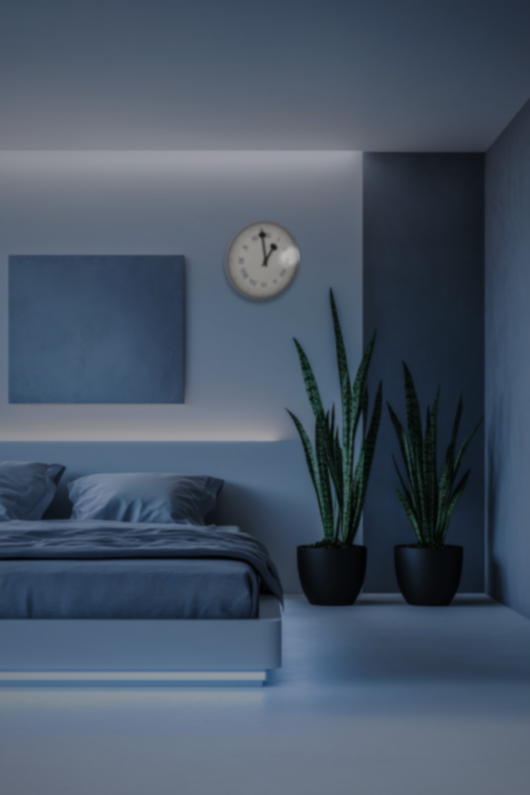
12:58
